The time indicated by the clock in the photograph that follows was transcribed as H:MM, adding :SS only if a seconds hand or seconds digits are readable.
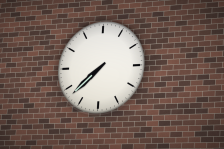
7:38
